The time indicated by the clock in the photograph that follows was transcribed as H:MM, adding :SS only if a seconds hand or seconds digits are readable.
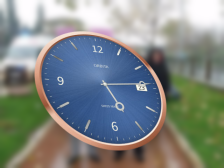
5:14
